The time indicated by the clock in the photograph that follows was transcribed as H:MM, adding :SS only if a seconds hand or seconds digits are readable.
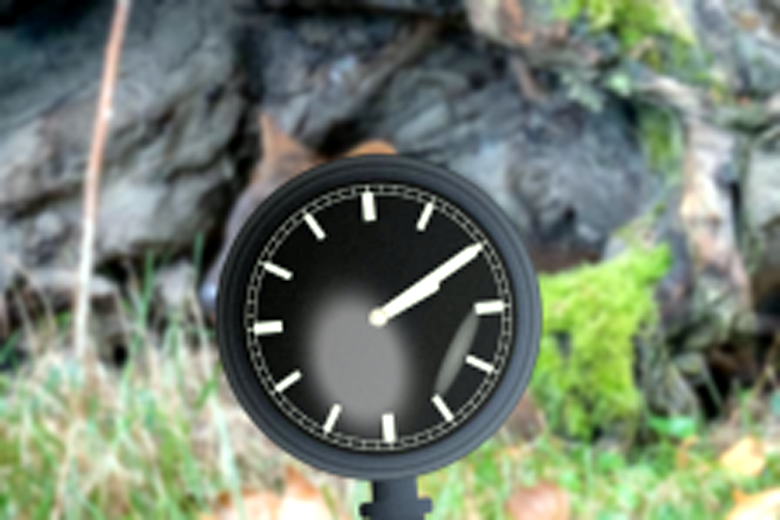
2:10
